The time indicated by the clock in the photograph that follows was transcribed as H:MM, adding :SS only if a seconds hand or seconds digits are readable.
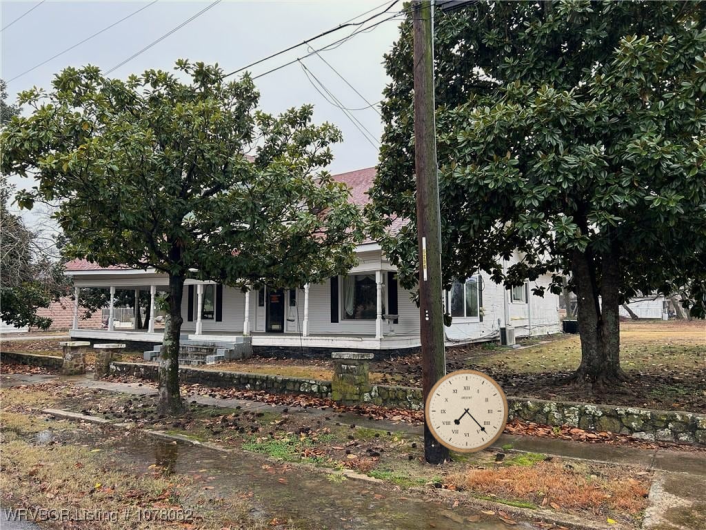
7:23
